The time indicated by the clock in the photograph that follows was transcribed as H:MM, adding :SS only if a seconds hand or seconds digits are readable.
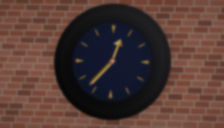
12:37
